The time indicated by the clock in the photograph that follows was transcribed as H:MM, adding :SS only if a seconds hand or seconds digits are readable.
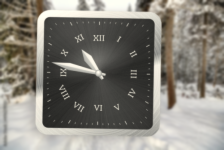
10:47
